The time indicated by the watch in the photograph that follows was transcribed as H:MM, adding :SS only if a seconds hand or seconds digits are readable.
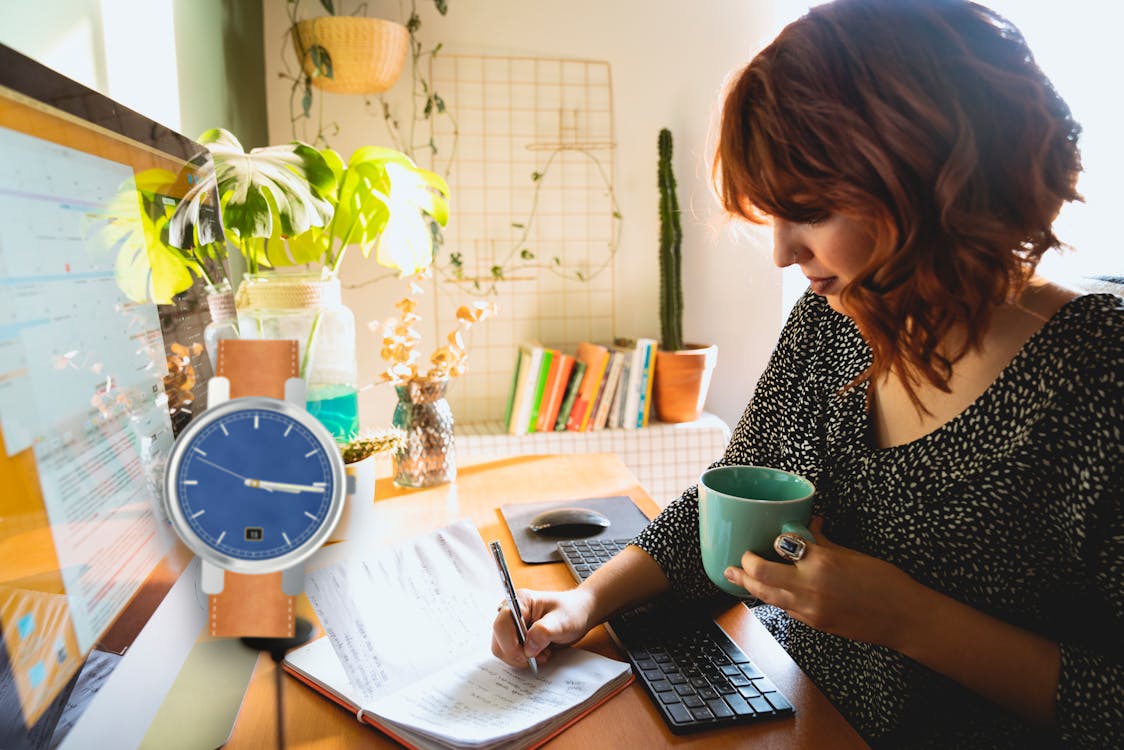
3:15:49
